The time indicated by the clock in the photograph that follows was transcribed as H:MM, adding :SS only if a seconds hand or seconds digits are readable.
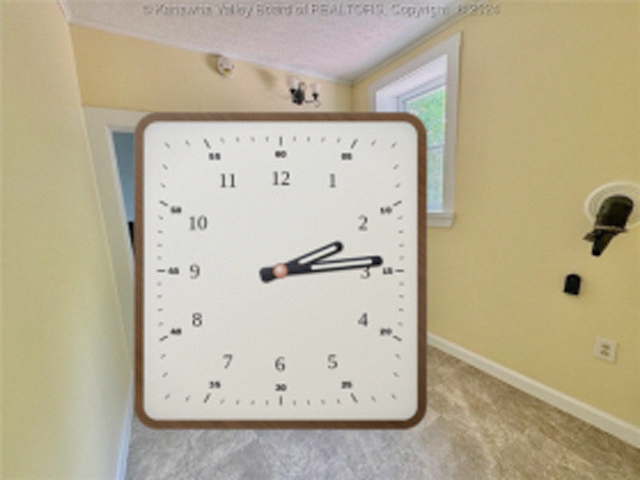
2:14
